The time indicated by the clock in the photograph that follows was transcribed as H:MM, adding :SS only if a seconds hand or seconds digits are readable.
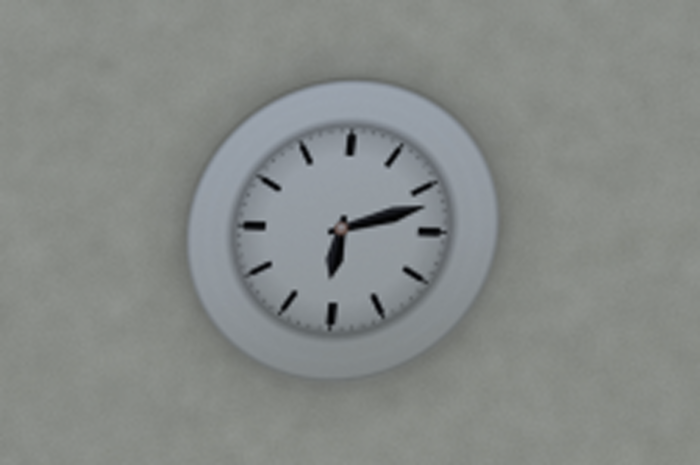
6:12
